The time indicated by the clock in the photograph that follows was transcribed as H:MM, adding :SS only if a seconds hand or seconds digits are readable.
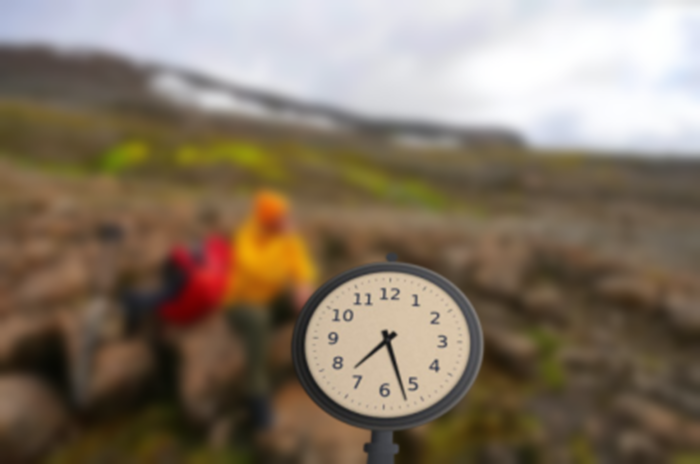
7:27
